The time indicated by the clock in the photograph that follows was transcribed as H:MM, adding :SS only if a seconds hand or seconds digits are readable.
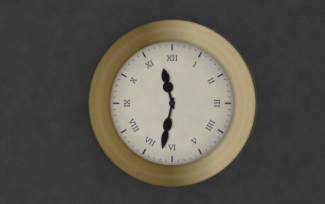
11:32
